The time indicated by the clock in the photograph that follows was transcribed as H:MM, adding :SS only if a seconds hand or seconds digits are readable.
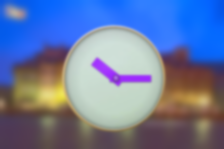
10:15
